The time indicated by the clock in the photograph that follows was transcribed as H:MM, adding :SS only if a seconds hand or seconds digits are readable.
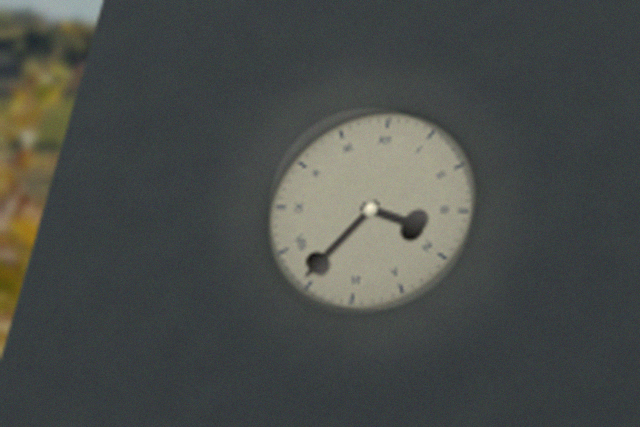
3:36
